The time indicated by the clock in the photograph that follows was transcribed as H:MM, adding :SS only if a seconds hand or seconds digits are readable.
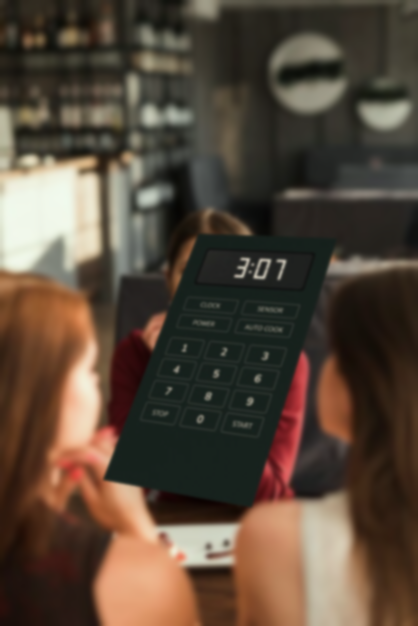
3:07
